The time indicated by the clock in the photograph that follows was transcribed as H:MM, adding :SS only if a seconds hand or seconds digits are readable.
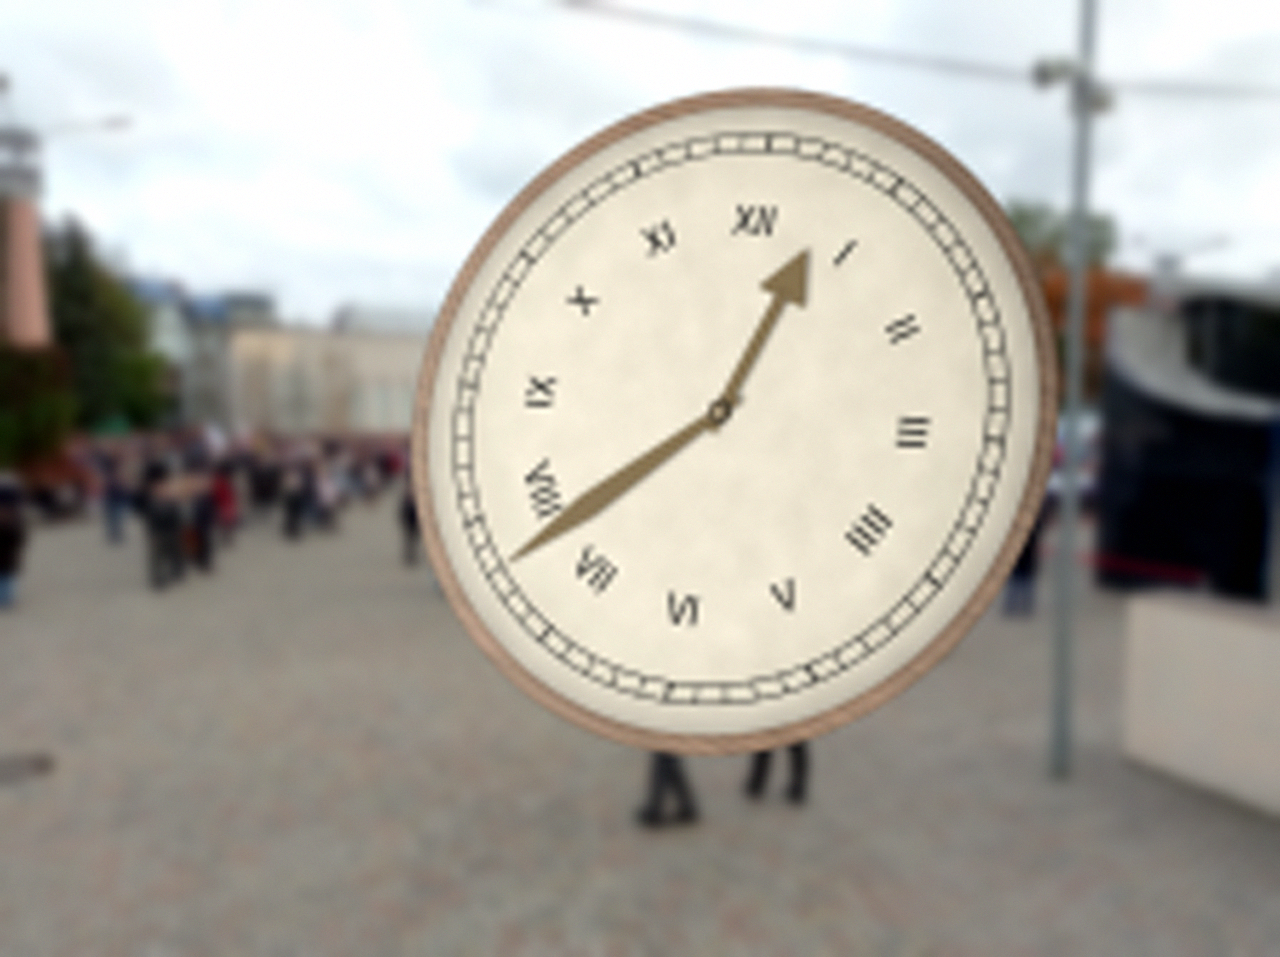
12:38
